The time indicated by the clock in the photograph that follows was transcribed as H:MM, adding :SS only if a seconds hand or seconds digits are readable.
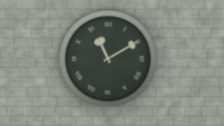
11:10
